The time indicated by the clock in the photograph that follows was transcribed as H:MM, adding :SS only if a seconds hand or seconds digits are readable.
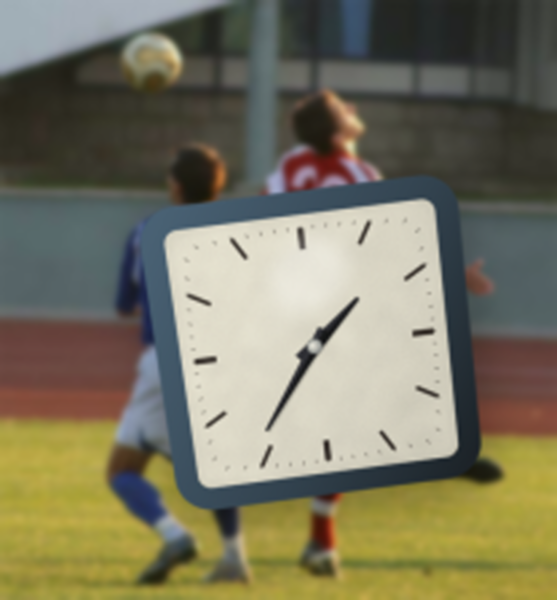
1:36
